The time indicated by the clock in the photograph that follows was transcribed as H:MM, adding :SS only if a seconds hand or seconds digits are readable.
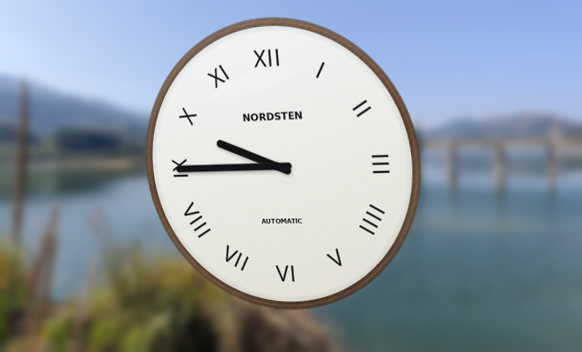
9:45
